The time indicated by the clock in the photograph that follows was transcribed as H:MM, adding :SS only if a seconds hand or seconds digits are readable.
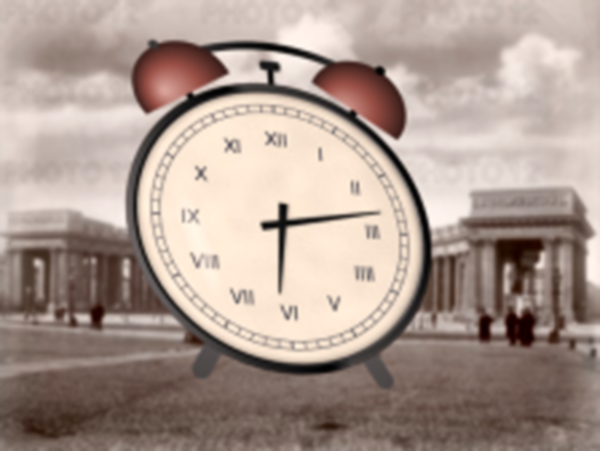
6:13
